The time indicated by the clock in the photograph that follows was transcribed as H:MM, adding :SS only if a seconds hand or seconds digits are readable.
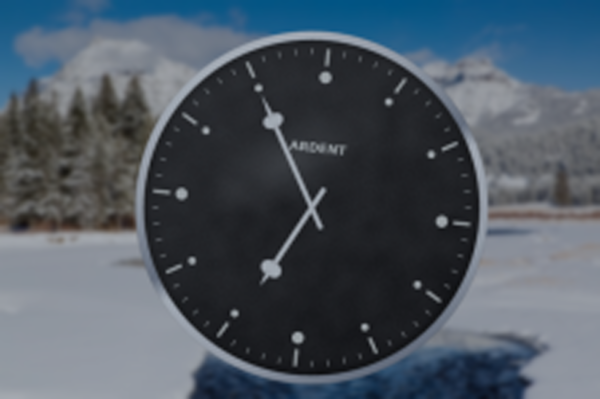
6:55
